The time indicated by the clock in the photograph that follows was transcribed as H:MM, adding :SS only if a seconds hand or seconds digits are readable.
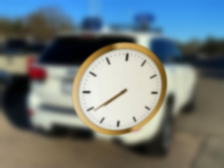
7:39
